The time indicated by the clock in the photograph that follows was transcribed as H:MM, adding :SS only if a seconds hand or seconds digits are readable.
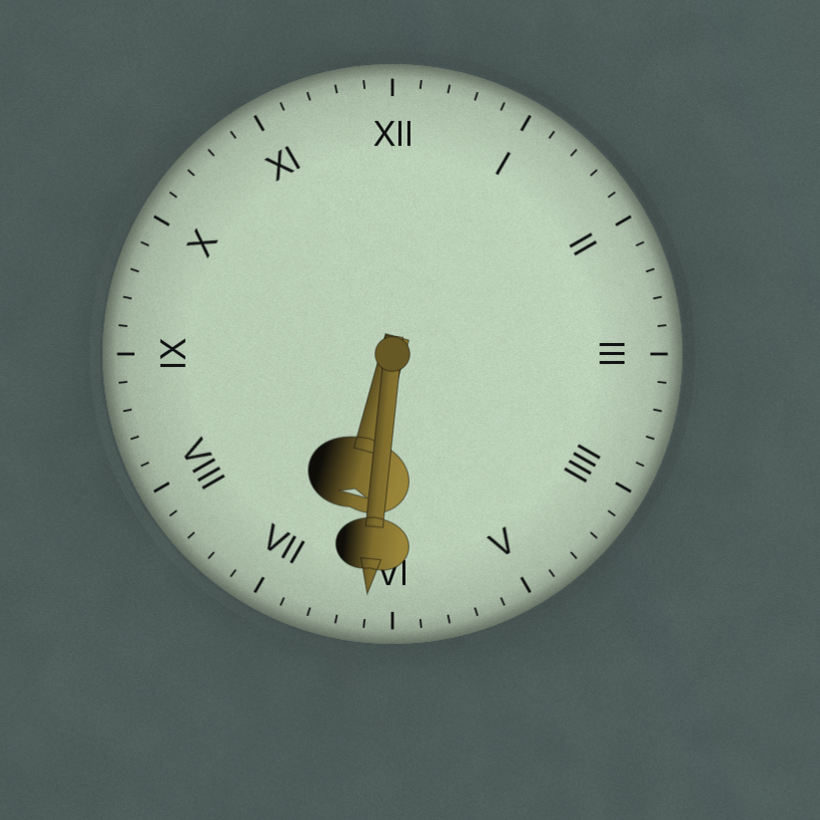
6:31
